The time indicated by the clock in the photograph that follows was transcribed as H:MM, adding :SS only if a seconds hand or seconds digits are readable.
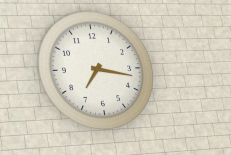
7:17
